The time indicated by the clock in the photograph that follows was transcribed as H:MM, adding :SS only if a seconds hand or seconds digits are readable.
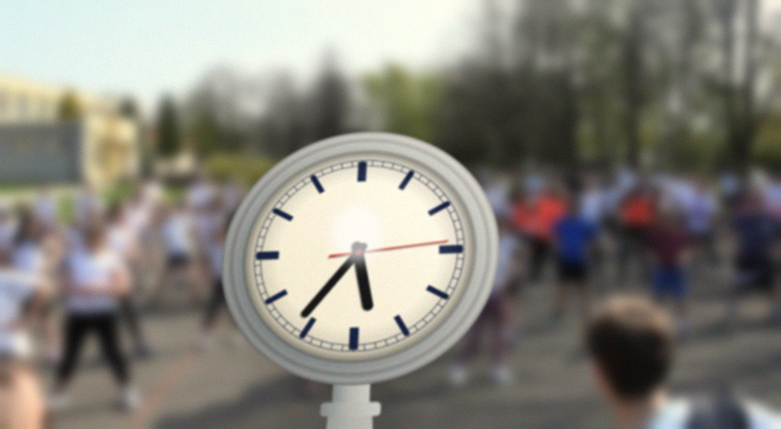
5:36:14
